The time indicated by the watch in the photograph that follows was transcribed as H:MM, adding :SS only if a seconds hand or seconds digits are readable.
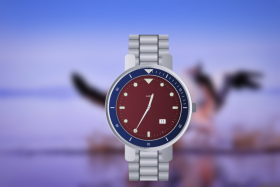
12:35
